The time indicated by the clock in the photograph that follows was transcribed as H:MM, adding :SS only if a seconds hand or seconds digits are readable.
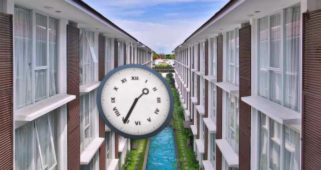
1:35
